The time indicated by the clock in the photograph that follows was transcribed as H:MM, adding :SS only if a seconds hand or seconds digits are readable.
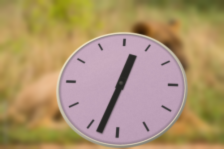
12:33
